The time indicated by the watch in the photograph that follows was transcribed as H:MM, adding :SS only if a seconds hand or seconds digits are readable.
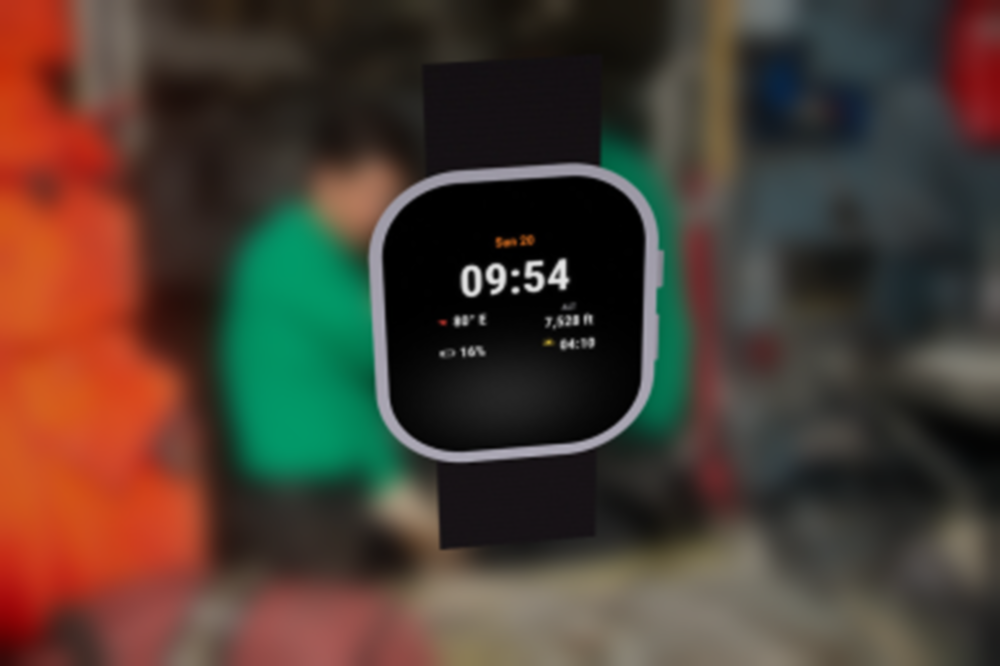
9:54
